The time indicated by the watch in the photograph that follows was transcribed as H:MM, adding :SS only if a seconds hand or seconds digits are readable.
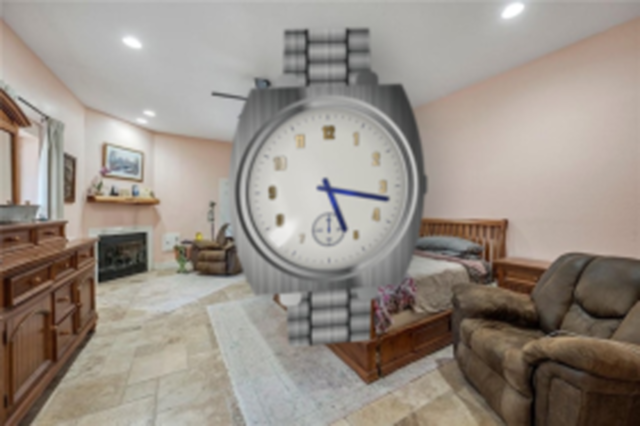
5:17
